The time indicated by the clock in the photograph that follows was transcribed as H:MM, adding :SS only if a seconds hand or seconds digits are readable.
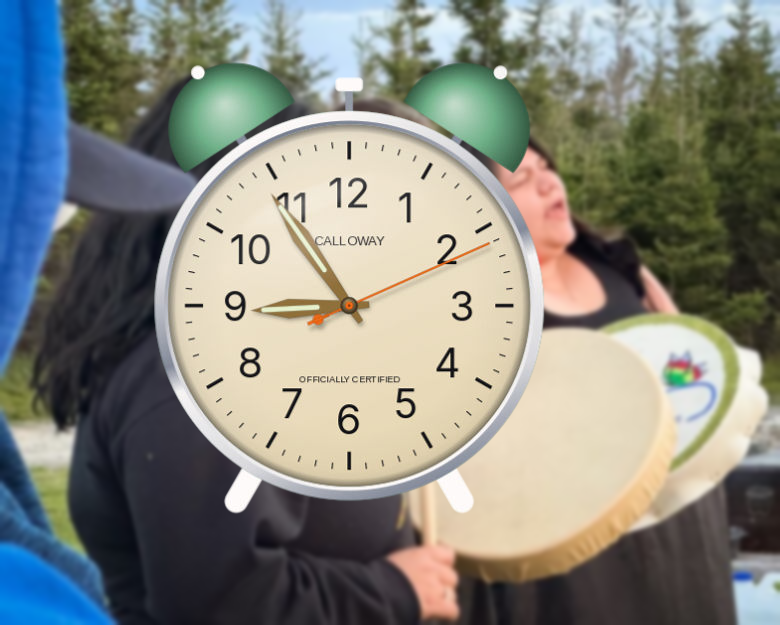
8:54:11
